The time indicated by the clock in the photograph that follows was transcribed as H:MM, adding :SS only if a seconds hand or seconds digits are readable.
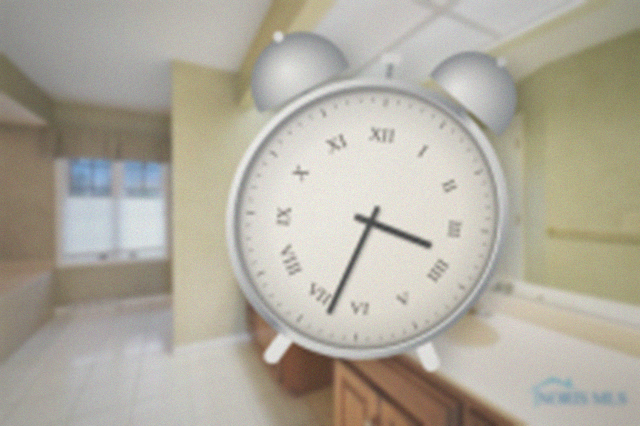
3:33
